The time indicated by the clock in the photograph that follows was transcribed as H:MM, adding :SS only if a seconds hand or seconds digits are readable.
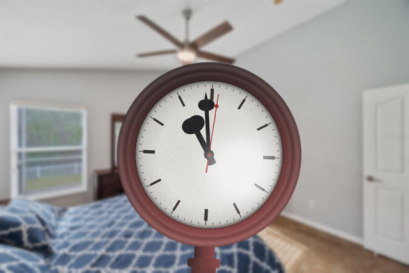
10:59:01
